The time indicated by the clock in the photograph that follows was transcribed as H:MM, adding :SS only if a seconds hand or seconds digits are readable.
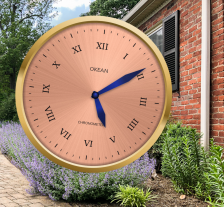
5:09
